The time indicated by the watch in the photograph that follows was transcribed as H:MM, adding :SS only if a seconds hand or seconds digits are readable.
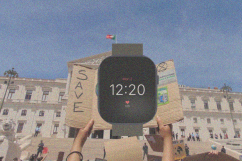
12:20
